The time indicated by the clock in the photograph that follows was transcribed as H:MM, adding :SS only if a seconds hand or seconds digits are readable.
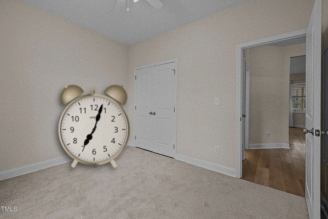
7:03
